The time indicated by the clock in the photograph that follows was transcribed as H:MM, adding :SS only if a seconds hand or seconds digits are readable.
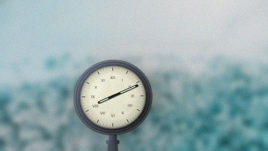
8:11
